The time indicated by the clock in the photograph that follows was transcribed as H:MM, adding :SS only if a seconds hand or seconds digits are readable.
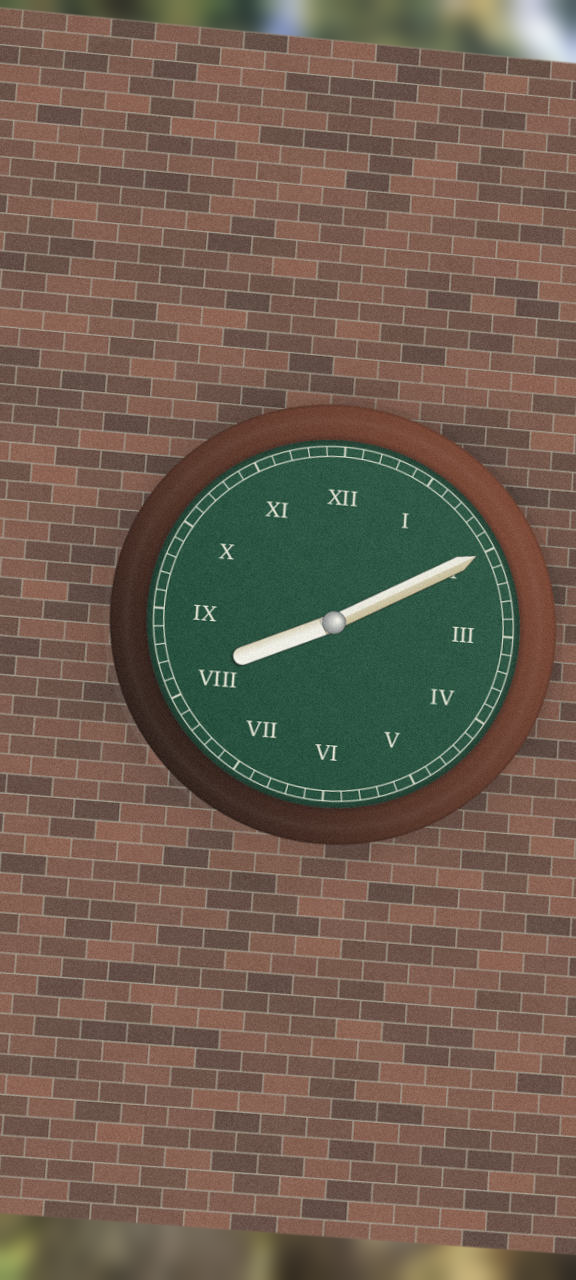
8:10
